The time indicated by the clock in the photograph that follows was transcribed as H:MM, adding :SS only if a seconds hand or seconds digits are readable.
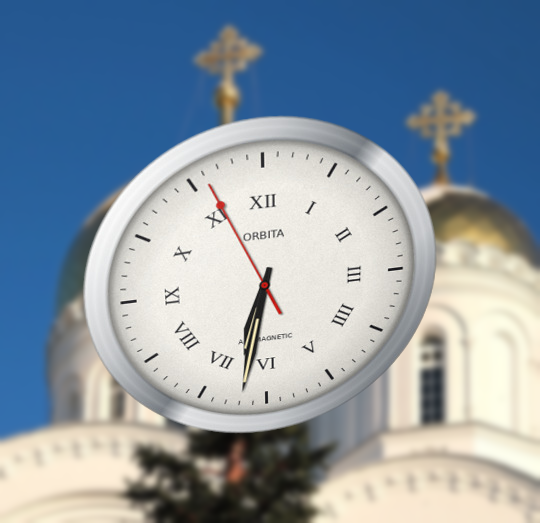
6:31:56
